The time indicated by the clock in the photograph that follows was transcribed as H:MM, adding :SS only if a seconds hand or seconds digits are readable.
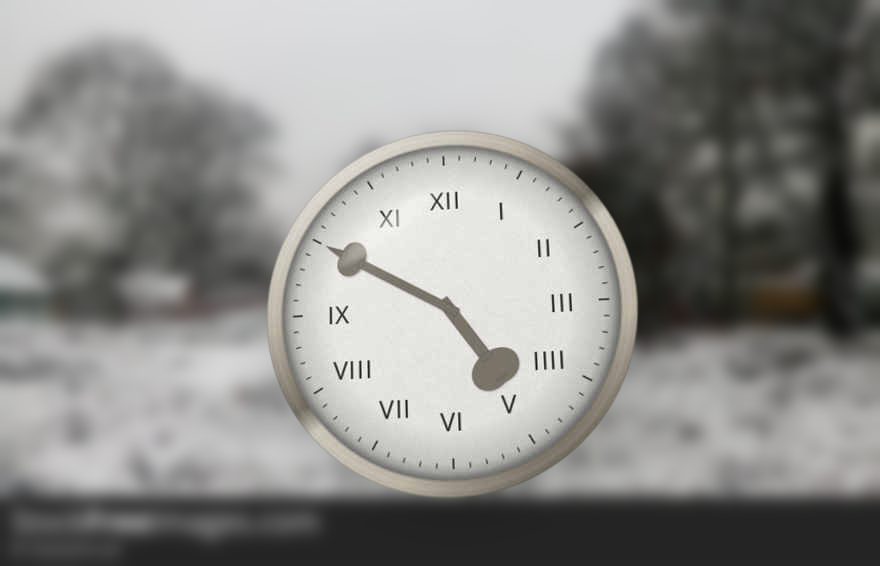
4:50
